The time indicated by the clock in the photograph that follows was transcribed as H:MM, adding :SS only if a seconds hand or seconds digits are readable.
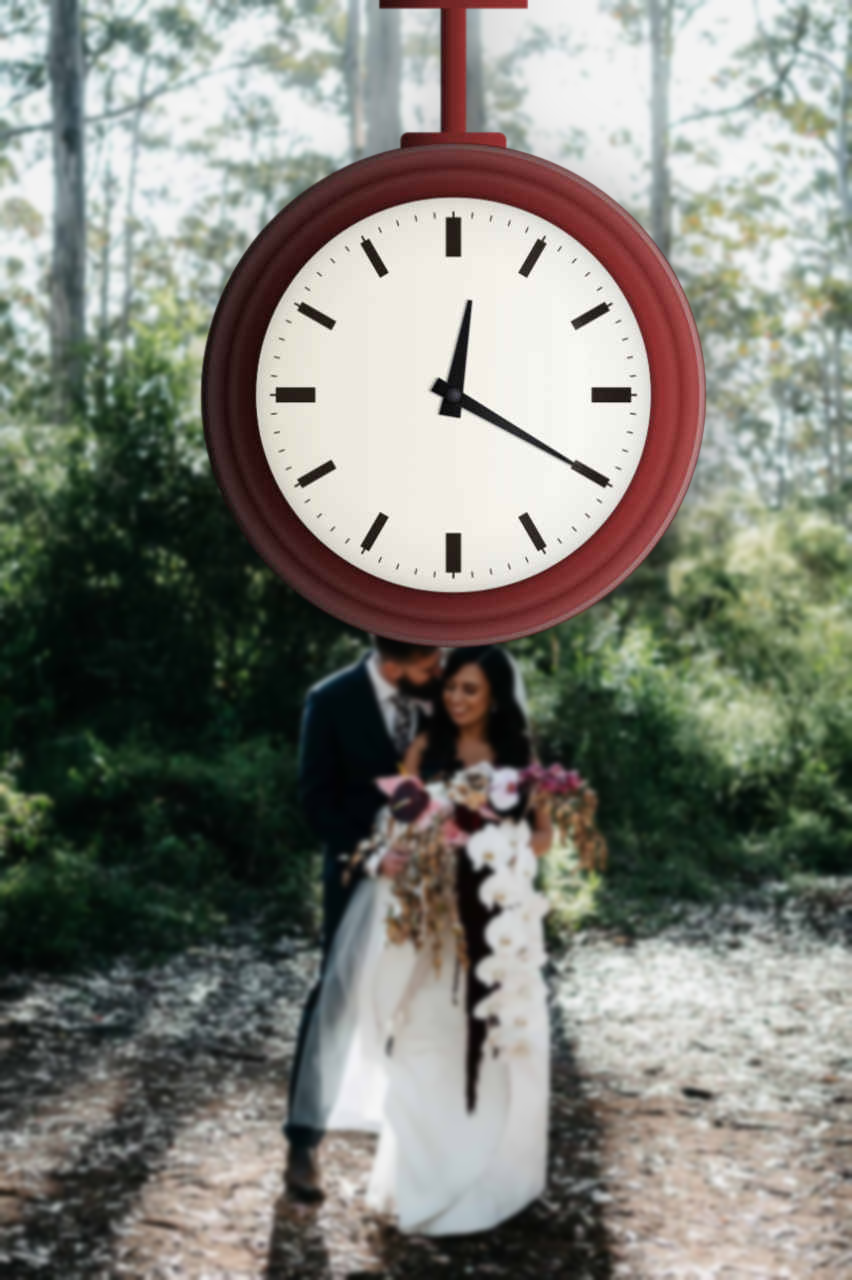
12:20
